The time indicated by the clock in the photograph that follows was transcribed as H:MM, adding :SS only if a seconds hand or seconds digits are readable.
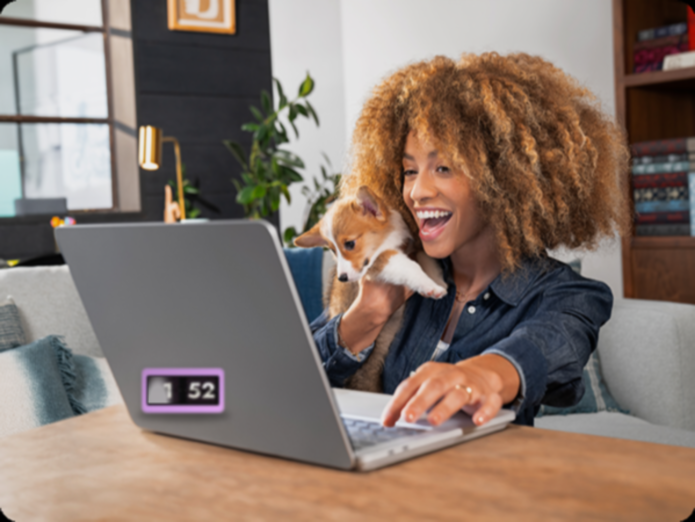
1:52
